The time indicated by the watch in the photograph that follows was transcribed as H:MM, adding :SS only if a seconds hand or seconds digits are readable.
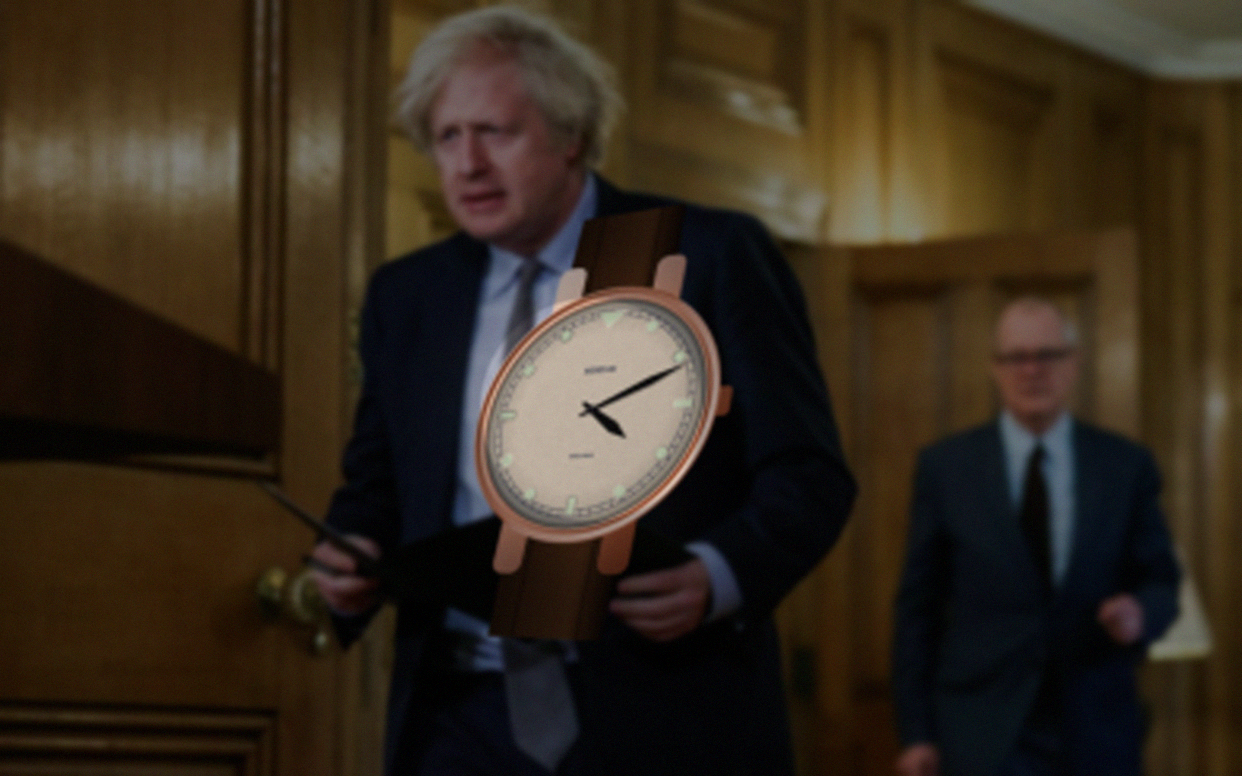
4:11
